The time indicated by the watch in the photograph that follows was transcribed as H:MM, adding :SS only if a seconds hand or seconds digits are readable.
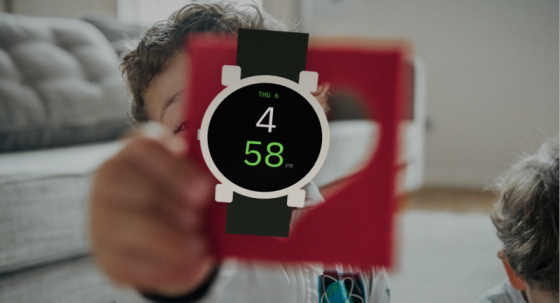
4:58
